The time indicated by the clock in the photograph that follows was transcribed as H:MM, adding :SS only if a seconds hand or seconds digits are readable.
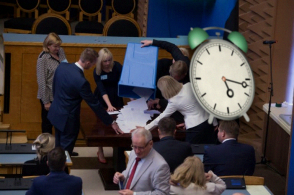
5:17
